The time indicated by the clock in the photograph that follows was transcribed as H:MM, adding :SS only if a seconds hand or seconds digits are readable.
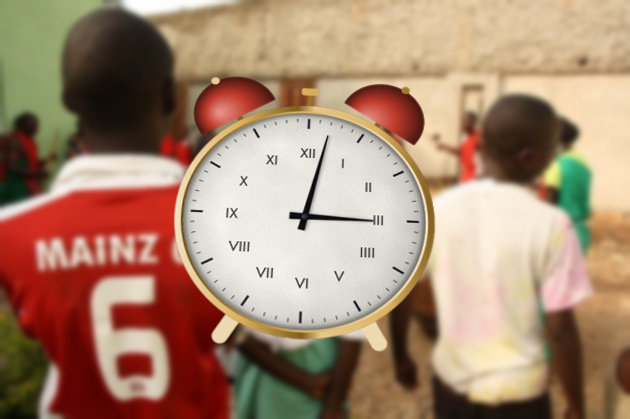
3:02
